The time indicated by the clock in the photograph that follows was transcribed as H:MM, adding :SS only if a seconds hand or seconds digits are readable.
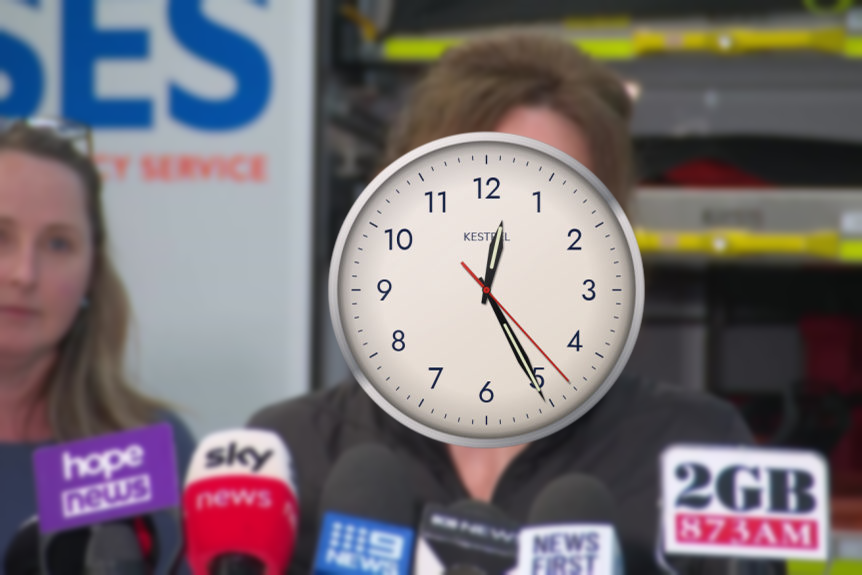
12:25:23
